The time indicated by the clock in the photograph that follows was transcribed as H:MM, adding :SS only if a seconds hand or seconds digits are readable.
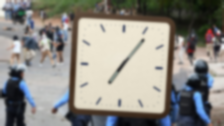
7:06
